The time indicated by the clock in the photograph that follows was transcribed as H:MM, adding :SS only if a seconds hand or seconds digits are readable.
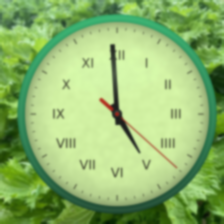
4:59:22
